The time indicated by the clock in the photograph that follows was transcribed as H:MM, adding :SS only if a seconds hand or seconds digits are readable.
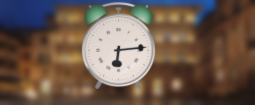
6:14
